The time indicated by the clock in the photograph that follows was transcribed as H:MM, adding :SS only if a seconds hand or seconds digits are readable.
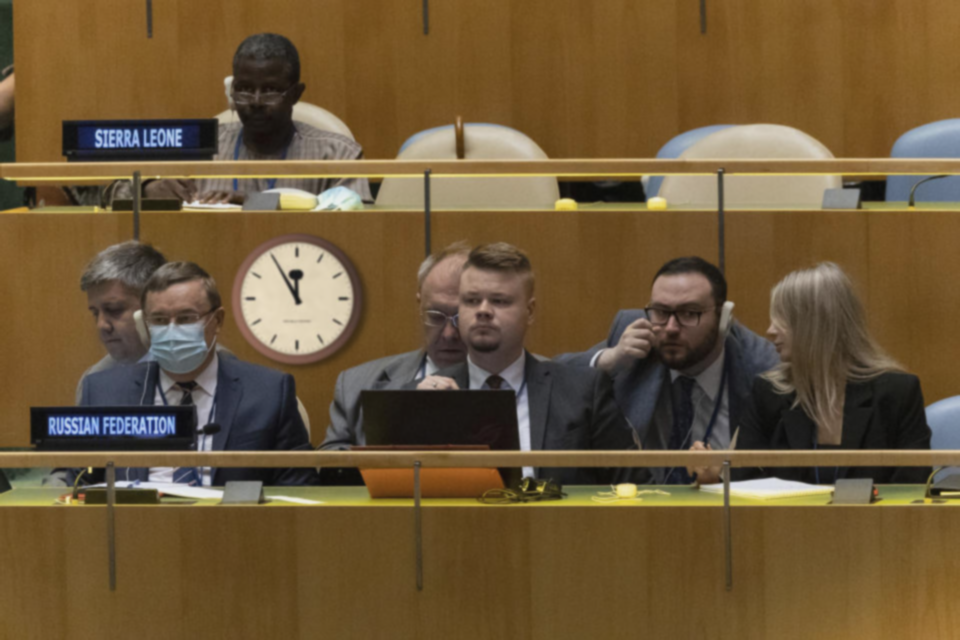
11:55
